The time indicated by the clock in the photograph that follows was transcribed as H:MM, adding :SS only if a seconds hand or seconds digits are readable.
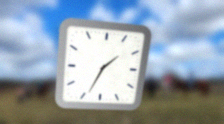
1:34
